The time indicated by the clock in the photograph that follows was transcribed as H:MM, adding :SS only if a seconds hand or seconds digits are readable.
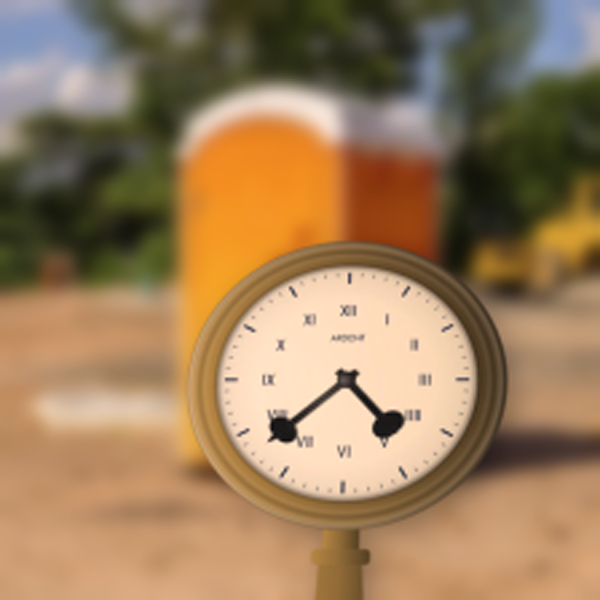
4:38
